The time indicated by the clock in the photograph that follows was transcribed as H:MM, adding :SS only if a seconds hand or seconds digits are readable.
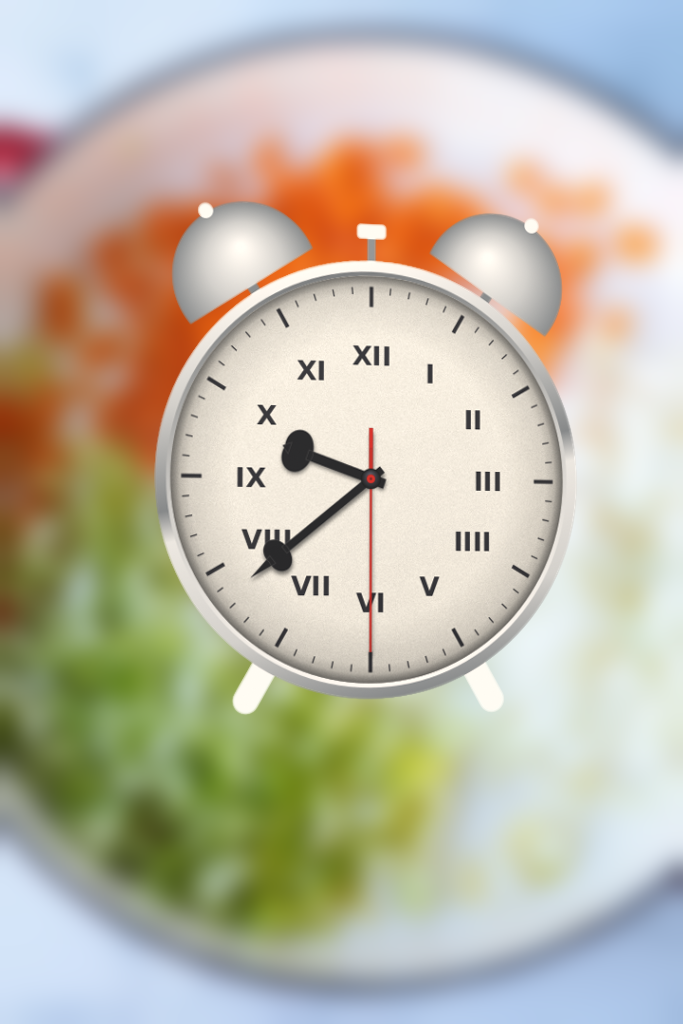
9:38:30
